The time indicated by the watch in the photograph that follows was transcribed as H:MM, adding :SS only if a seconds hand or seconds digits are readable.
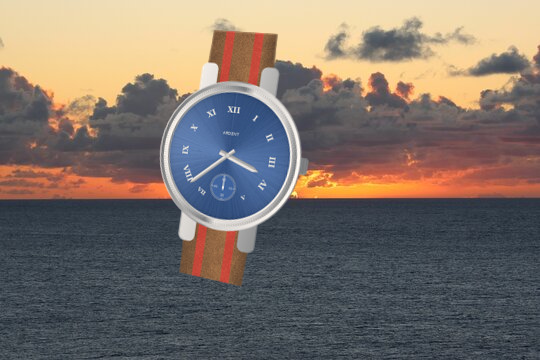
3:38
